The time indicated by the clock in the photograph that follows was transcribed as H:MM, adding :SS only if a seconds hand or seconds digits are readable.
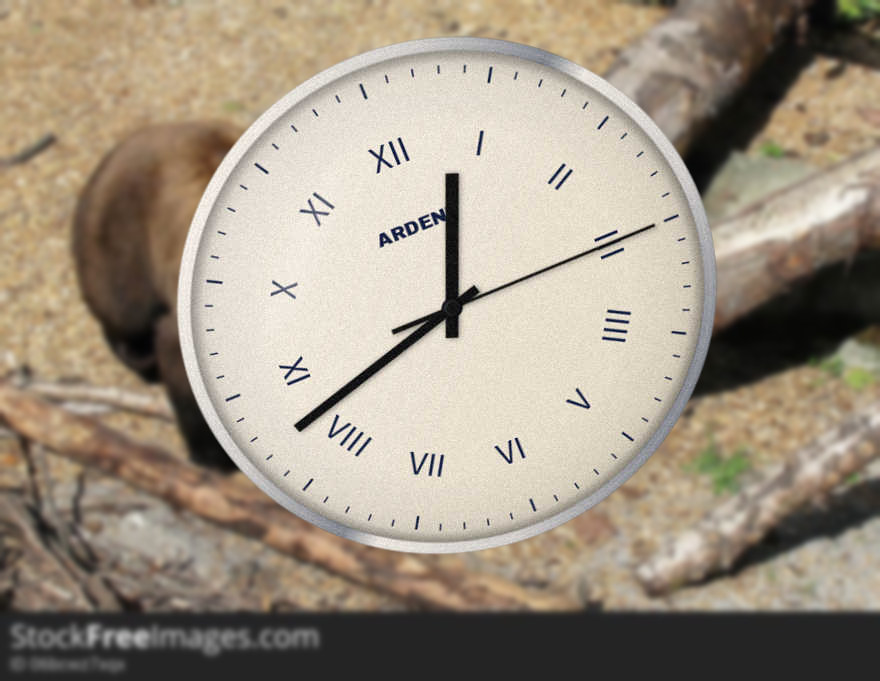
12:42:15
